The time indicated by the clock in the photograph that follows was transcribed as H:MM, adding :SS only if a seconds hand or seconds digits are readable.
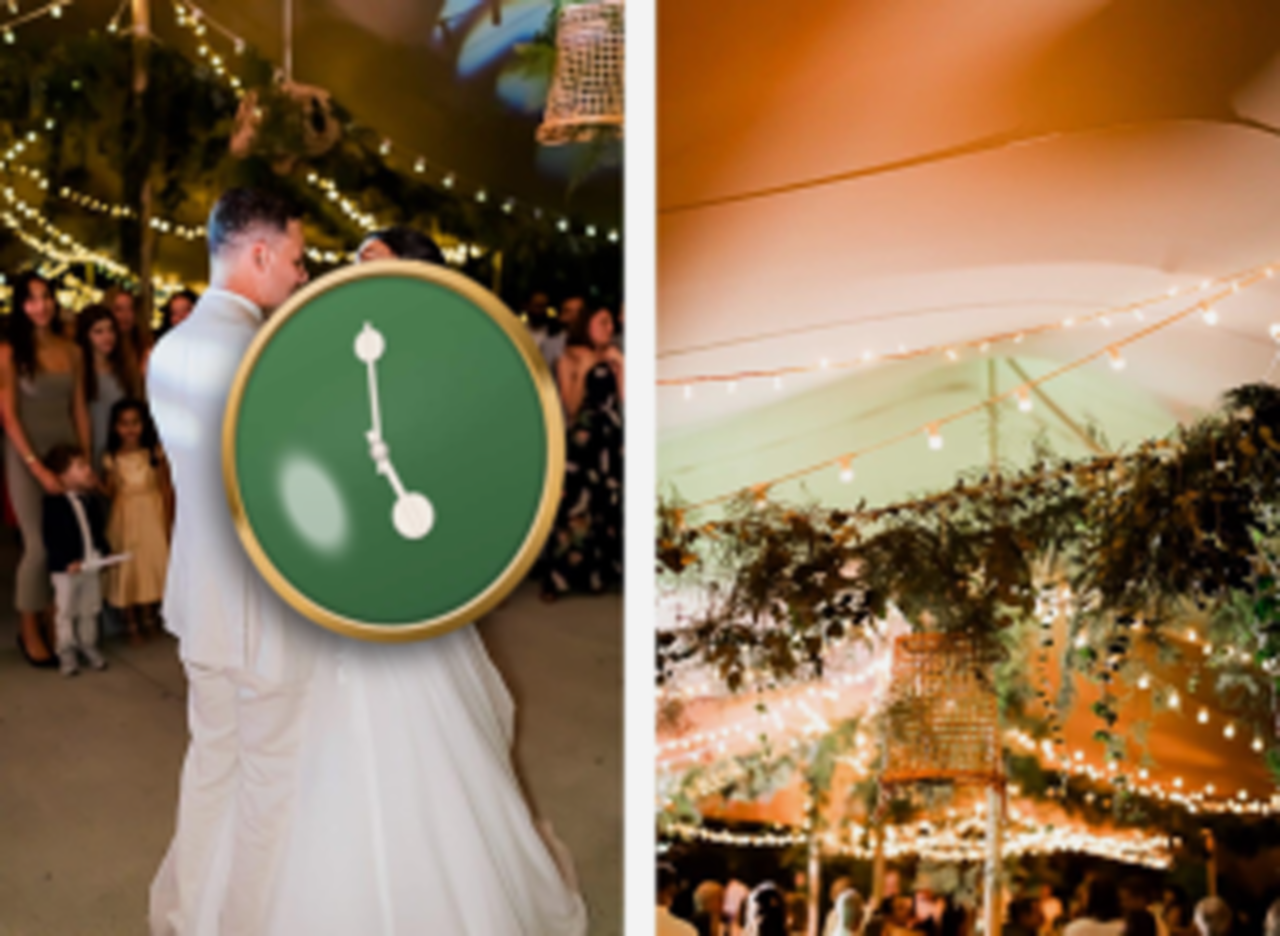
4:59
